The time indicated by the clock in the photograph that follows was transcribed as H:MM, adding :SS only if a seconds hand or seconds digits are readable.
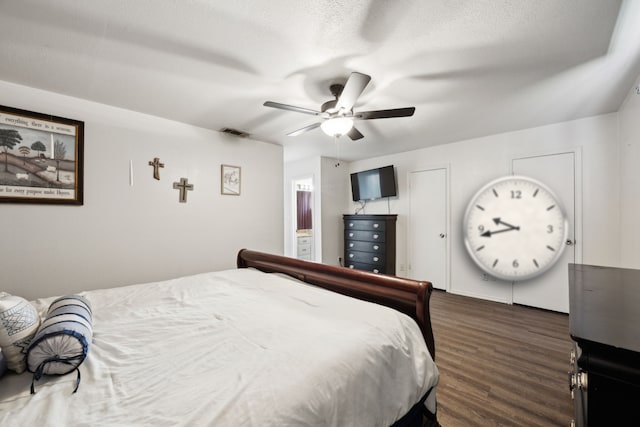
9:43
